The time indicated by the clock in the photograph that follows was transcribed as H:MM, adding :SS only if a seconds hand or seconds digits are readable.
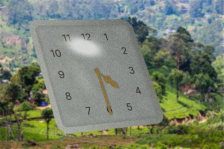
4:30
